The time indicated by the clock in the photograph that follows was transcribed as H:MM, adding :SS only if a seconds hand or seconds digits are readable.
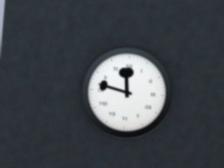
11:47
